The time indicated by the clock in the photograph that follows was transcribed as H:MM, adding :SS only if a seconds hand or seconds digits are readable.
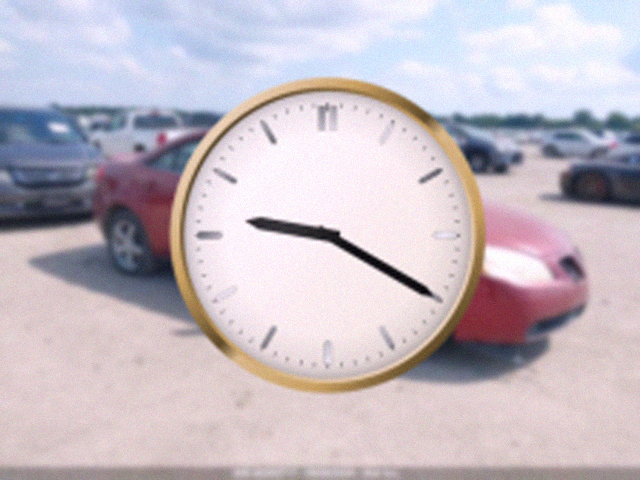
9:20
